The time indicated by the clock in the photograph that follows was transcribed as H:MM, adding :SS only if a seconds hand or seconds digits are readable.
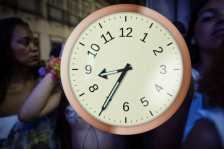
8:35
